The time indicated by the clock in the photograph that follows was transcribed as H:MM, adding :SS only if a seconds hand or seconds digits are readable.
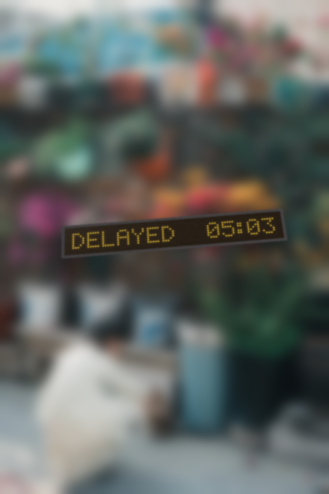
5:03
